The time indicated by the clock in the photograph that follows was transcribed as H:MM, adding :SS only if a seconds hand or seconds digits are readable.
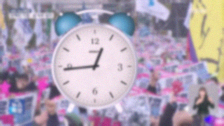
12:44
